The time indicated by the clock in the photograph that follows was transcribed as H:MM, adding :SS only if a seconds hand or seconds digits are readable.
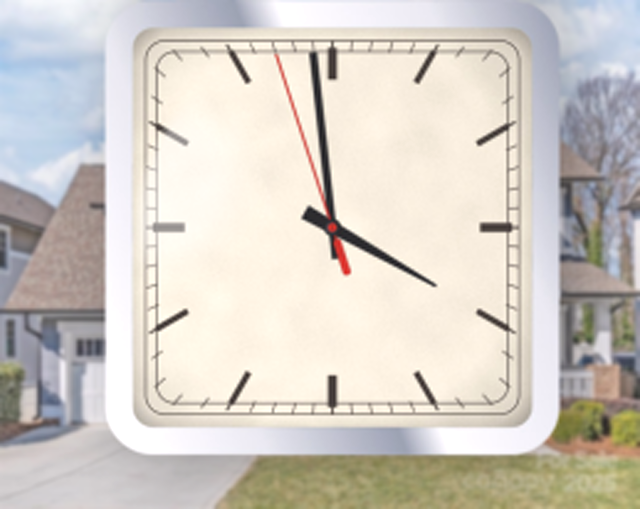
3:58:57
